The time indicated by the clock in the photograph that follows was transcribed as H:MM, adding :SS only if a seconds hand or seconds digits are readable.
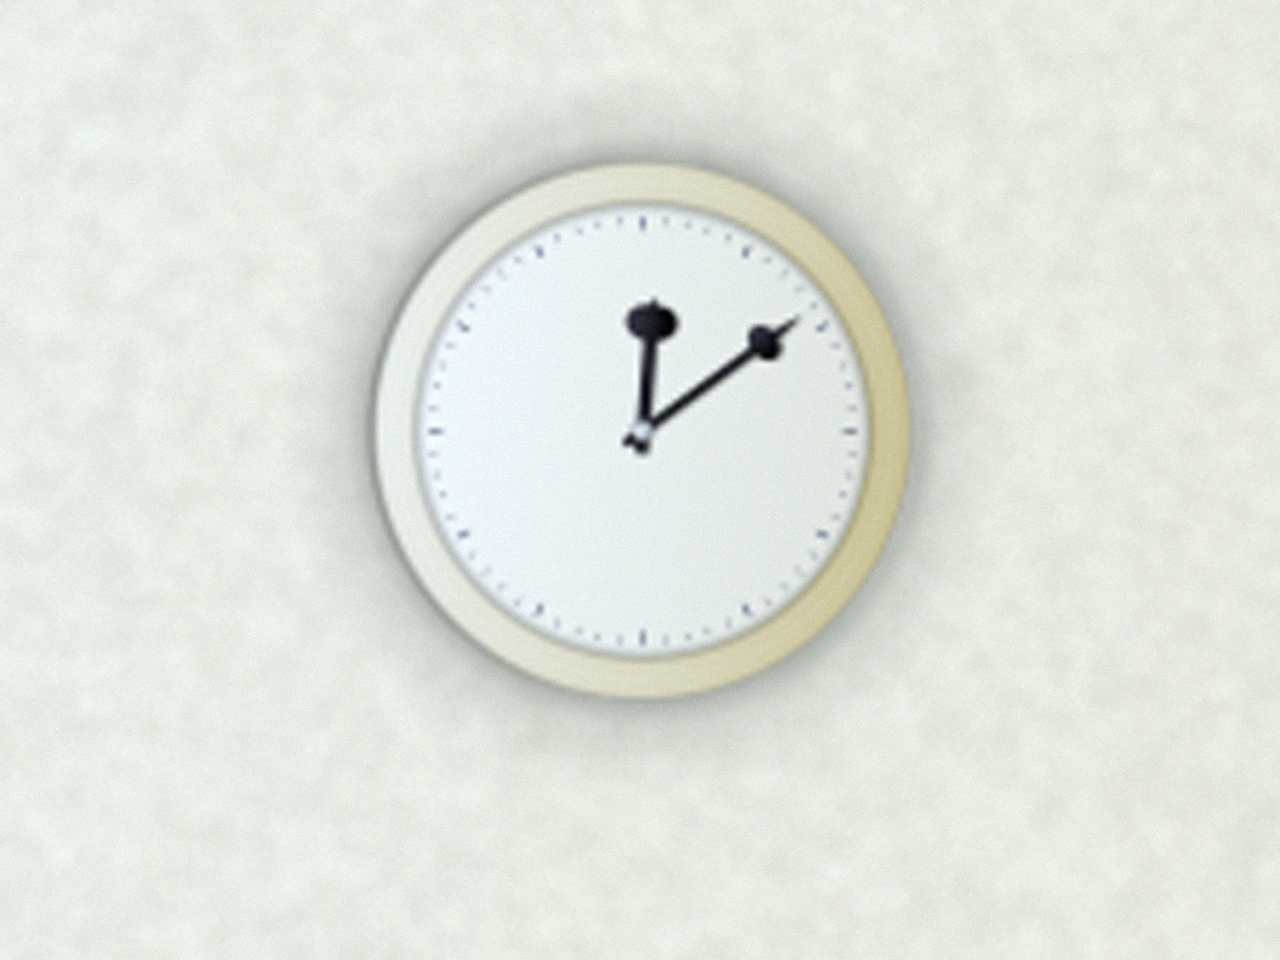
12:09
